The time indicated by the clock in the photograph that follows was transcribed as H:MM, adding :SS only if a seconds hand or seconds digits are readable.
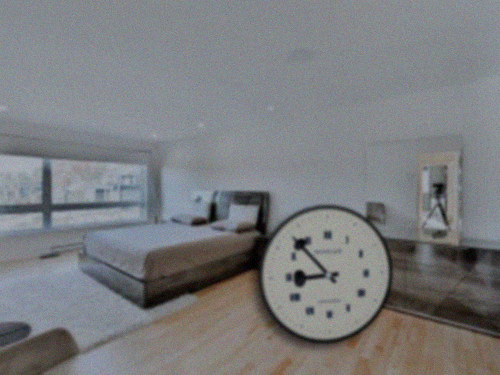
8:53
